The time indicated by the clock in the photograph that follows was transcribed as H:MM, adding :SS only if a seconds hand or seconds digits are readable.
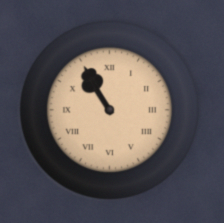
10:55
